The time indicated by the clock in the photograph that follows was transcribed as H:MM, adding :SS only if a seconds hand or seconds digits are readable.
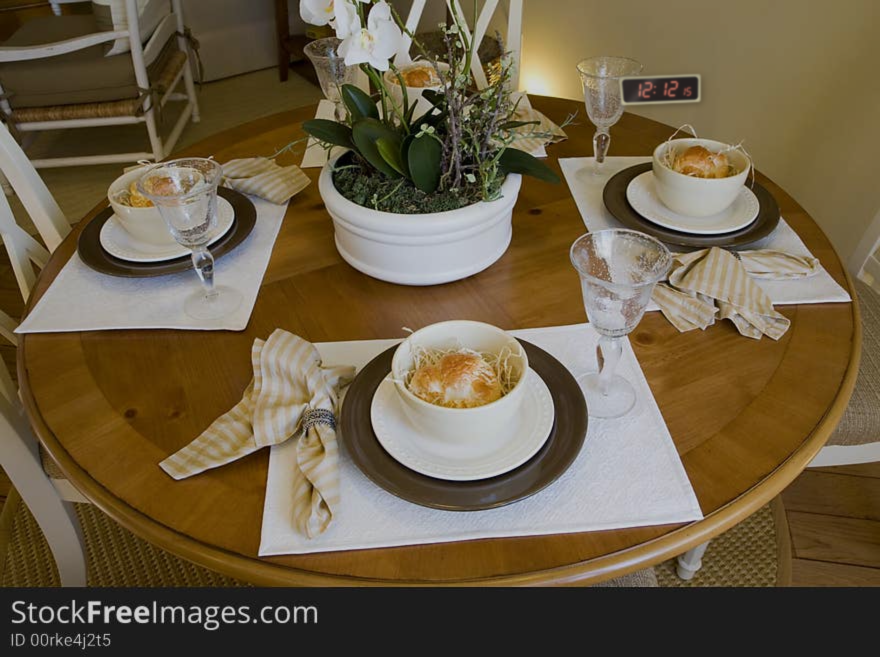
12:12
